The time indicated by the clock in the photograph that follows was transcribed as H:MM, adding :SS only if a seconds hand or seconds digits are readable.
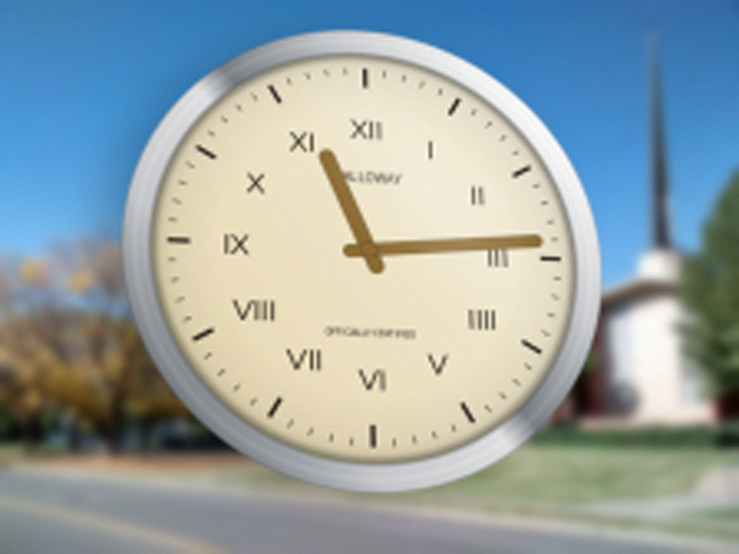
11:14
